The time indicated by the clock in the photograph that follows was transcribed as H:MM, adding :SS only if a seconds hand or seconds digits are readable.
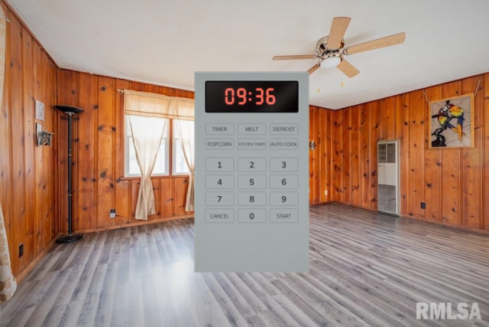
9:36
